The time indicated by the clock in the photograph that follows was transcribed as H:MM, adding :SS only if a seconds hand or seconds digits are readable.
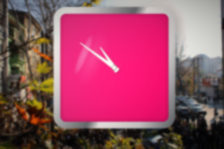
10:51
